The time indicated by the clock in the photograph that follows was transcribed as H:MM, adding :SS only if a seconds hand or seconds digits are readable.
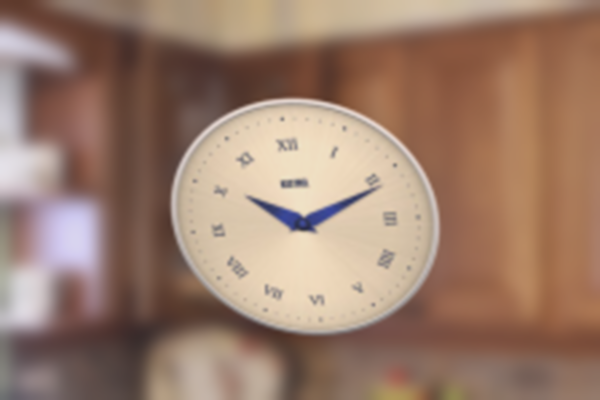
10:11
